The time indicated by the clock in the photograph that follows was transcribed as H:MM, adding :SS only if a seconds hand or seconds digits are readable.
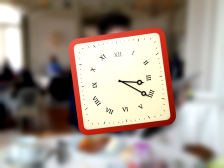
3:21
